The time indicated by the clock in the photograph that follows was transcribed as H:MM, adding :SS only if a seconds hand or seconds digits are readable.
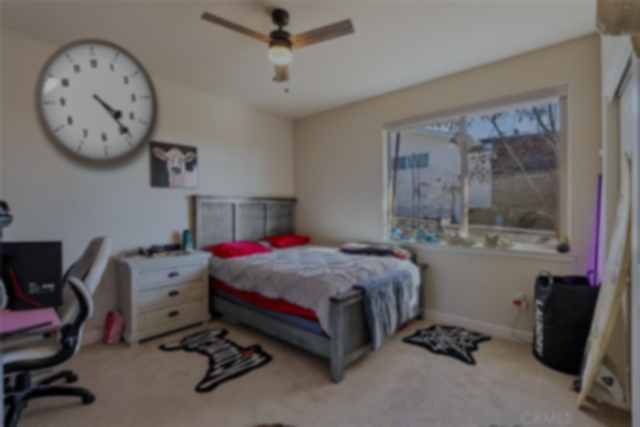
4:24
